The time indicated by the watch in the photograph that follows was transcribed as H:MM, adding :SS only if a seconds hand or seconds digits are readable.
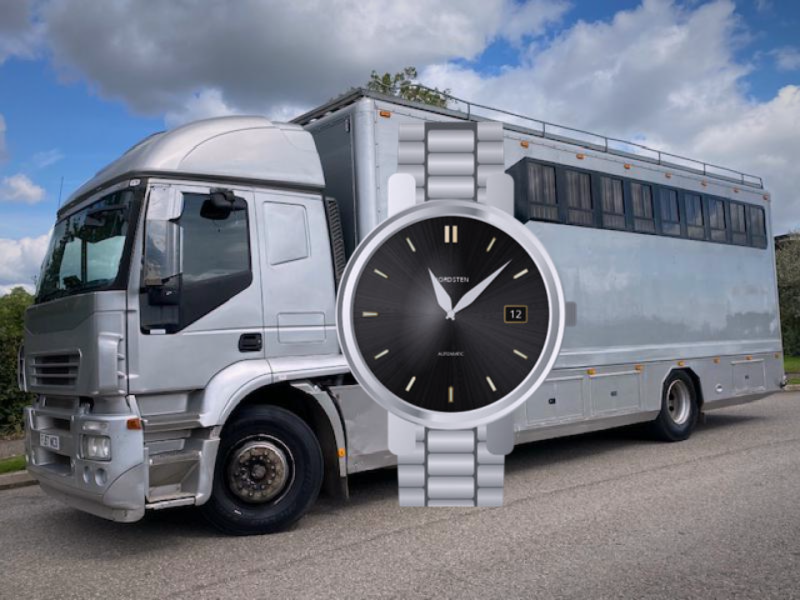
11:08
